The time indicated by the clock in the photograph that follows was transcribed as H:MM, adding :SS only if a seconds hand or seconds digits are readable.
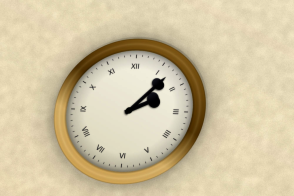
2:07
